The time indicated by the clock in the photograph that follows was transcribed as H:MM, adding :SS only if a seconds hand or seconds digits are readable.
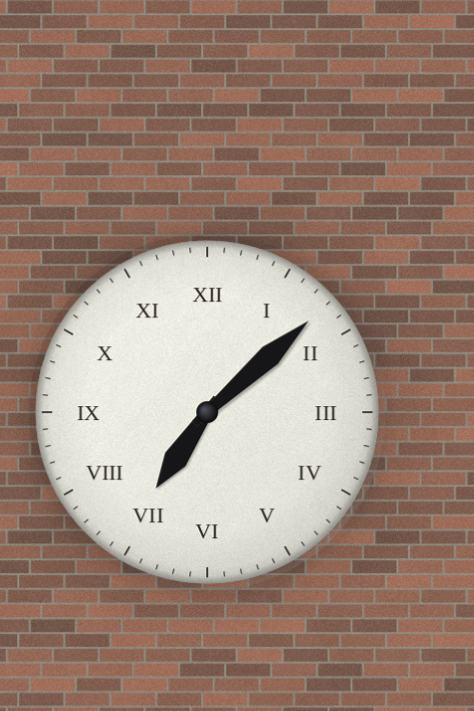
7:08
